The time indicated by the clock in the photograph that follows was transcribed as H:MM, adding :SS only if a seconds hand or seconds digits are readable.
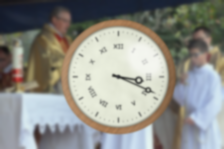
3:19
